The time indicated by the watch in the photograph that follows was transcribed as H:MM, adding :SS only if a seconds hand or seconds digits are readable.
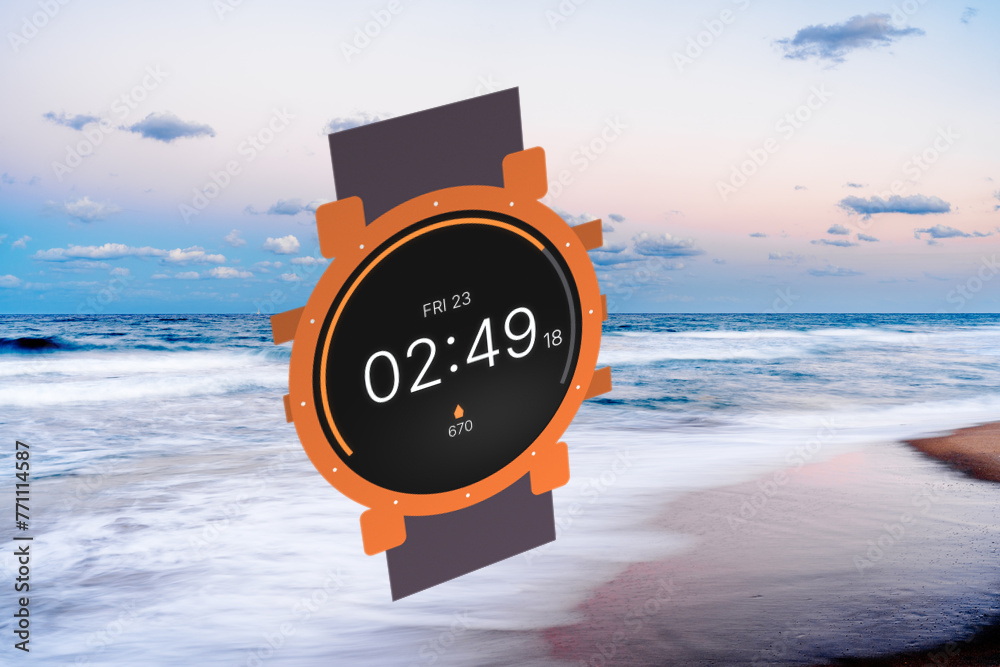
2:49:18
